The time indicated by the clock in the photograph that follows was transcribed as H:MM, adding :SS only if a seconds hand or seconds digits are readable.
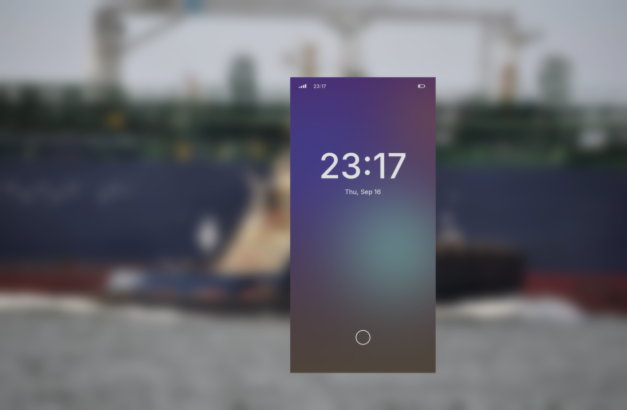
23:17
